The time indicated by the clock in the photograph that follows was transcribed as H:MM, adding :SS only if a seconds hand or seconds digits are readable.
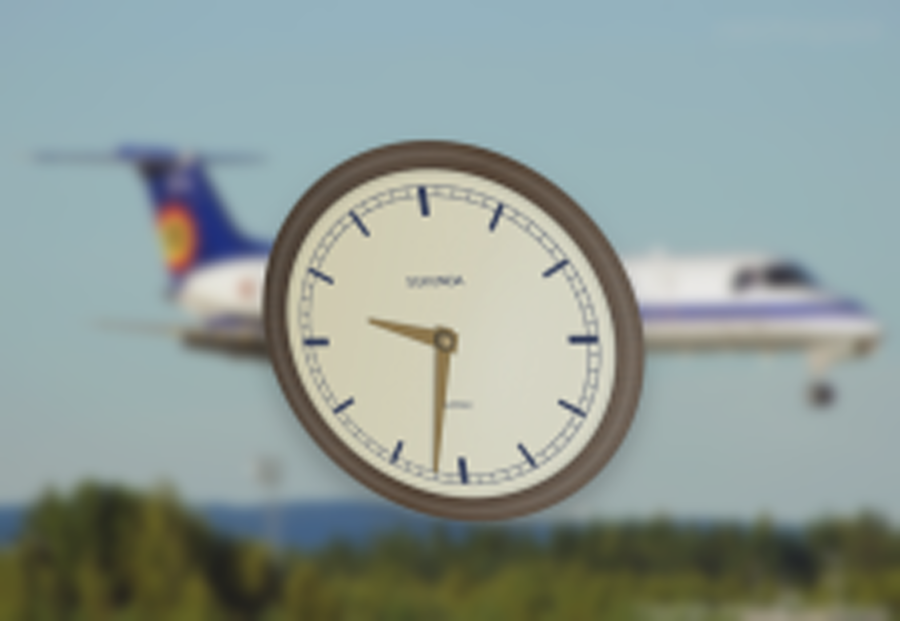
9:32
